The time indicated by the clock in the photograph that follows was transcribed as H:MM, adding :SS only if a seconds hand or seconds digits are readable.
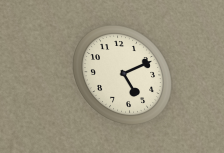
5:11
